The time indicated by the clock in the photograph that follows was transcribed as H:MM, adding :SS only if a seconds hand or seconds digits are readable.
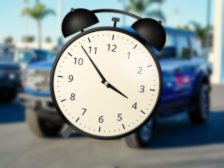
3:53
